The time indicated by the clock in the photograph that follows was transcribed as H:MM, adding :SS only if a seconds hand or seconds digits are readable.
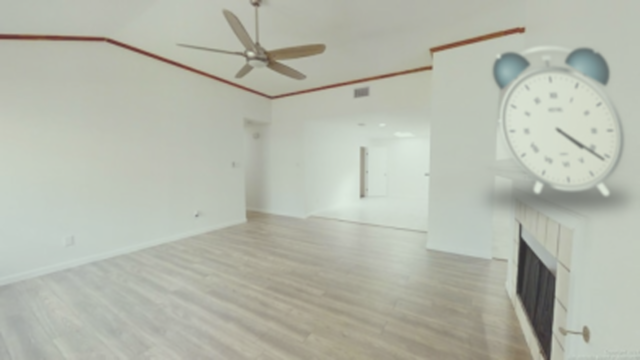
4:21
